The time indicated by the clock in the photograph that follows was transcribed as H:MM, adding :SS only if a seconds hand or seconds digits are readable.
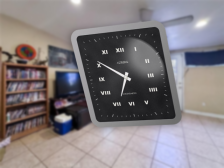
6:51
